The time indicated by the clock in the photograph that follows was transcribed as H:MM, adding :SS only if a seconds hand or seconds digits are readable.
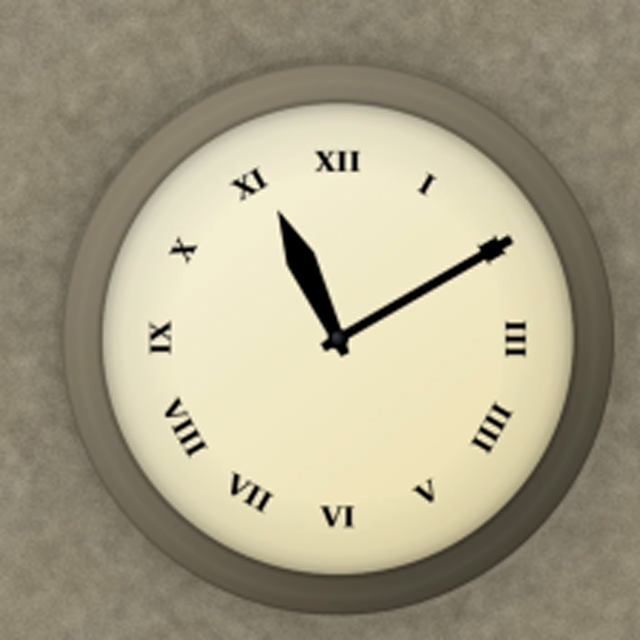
11:10
